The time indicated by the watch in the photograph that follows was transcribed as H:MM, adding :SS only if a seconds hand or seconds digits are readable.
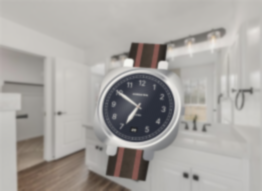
6:50
